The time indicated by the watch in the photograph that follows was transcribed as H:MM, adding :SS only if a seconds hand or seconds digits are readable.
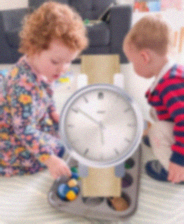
5:51
